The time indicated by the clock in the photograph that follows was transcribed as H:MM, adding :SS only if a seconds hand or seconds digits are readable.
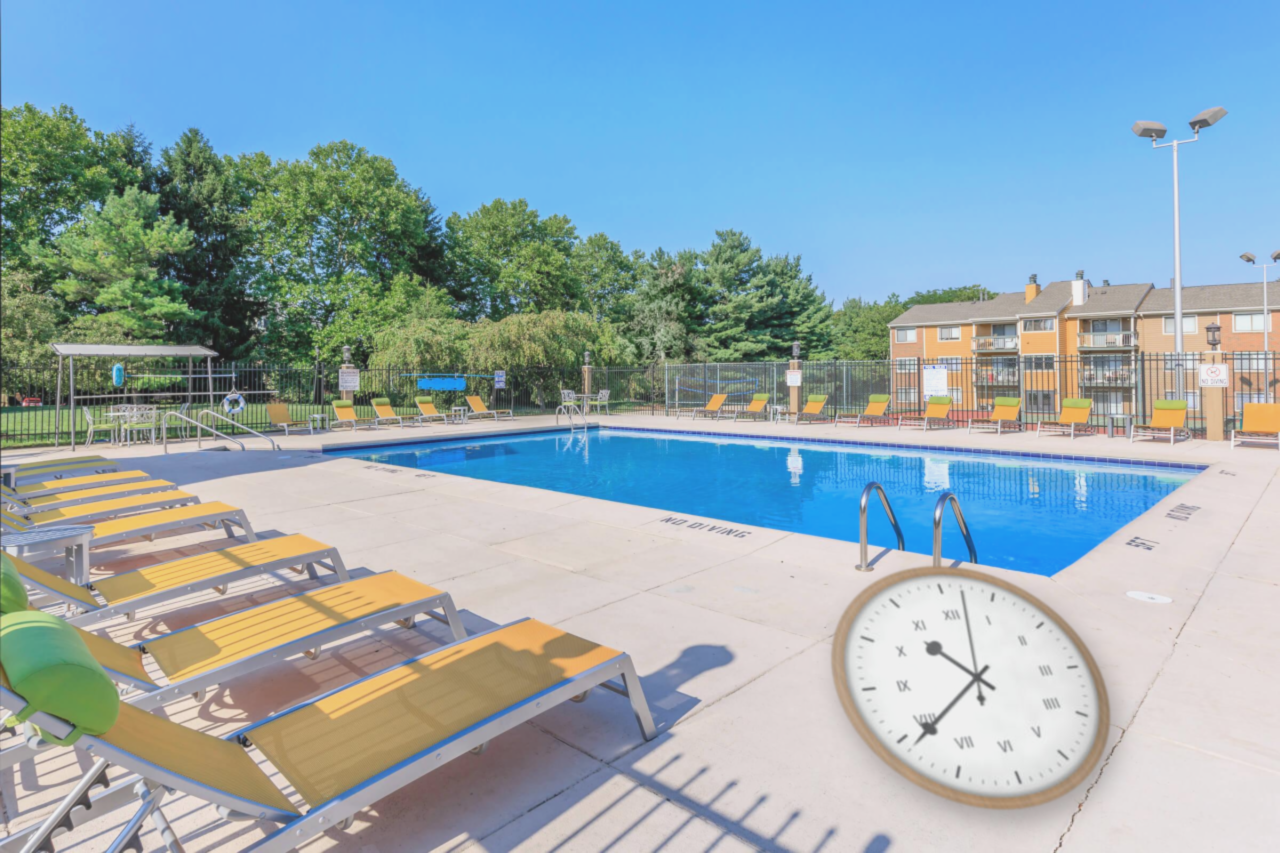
10:39:02
